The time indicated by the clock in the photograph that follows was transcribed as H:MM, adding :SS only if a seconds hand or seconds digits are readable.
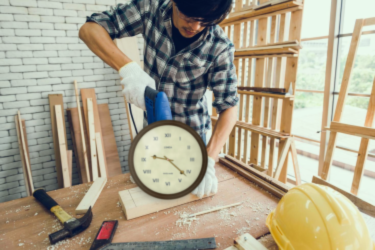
9:22
